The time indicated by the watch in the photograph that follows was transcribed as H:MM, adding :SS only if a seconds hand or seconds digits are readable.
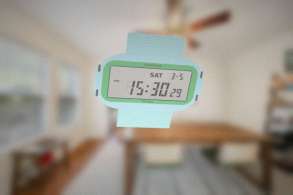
15:30:29
